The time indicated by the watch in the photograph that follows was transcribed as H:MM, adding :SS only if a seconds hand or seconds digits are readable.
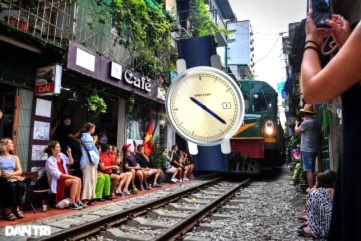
10:22
